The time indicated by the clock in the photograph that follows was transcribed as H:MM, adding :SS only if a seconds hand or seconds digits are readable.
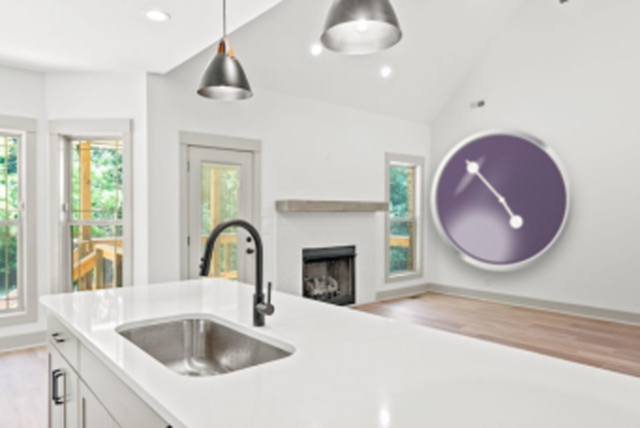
4:53
